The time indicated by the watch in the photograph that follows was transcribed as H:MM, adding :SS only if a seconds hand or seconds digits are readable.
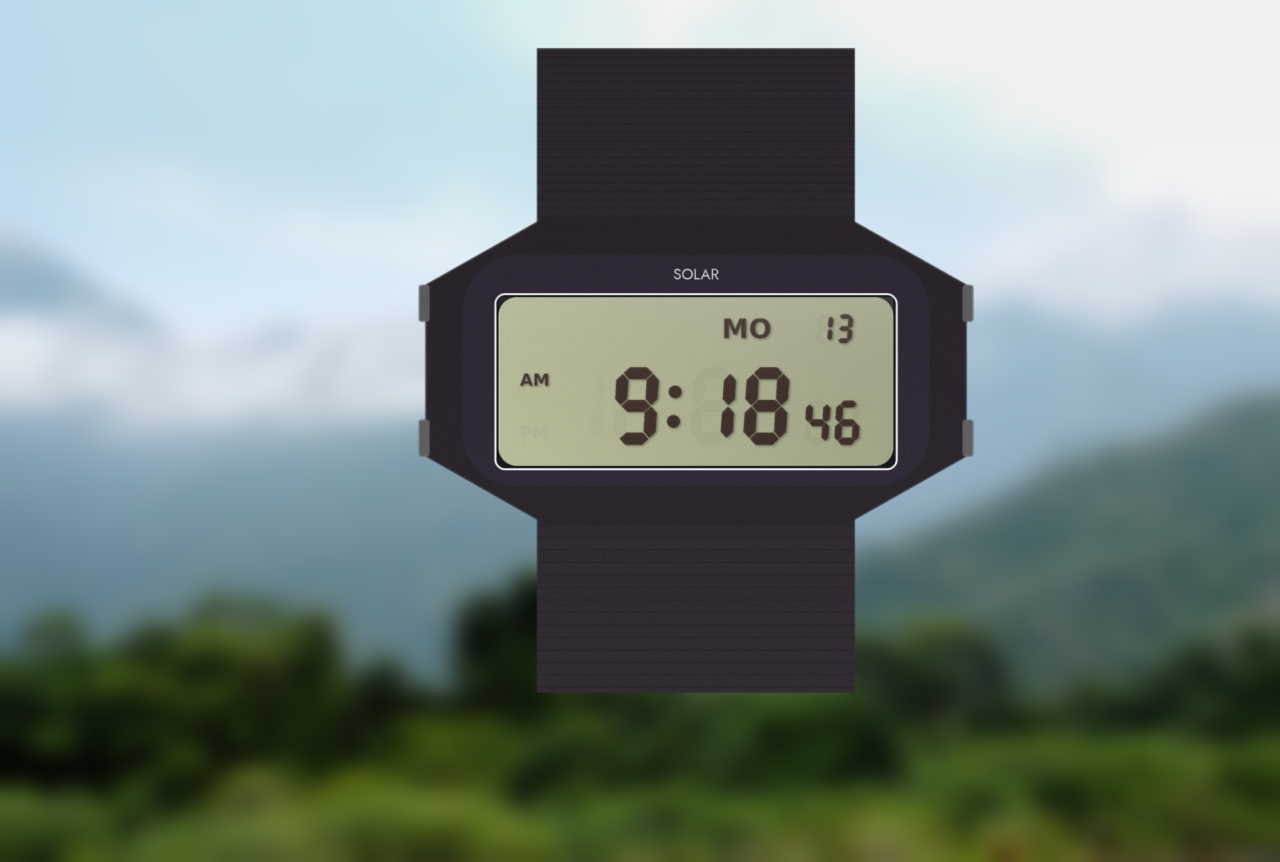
9:18:46
